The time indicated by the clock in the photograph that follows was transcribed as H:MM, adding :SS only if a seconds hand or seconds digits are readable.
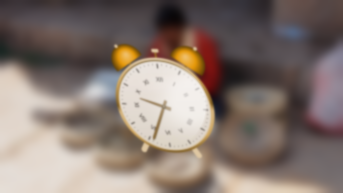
9:34
